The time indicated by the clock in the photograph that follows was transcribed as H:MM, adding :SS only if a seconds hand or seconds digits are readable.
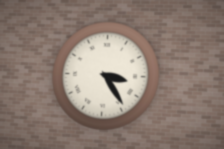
3:24
